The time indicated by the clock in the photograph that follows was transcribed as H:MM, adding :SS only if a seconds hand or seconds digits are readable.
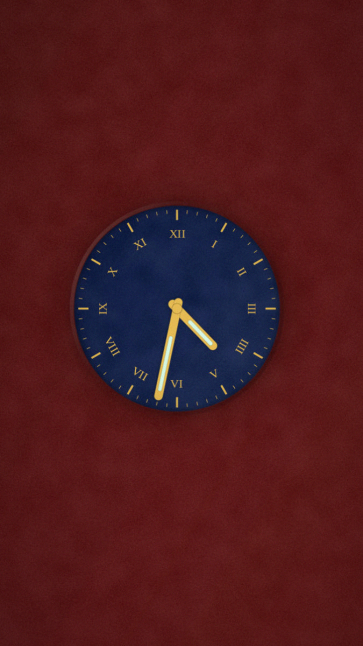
4:32
